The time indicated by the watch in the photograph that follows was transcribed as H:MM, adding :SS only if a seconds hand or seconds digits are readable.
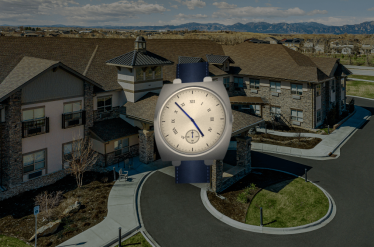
4:53
